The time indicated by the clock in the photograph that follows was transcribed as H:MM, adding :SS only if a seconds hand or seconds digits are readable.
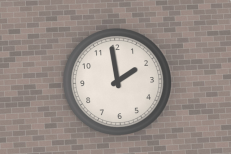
1:59
